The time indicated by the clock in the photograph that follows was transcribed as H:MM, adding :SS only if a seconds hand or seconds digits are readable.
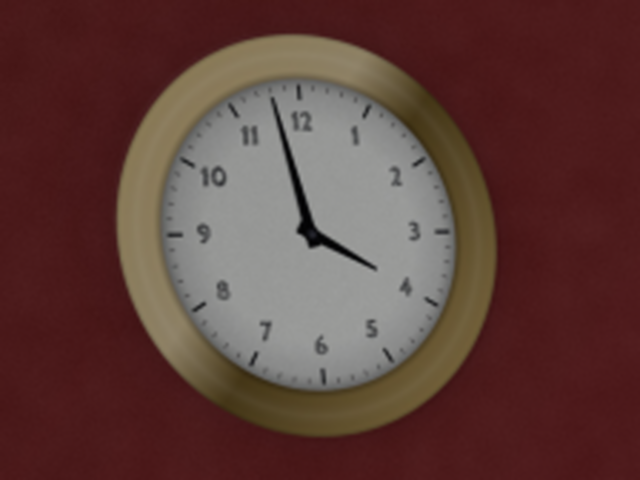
3:58
